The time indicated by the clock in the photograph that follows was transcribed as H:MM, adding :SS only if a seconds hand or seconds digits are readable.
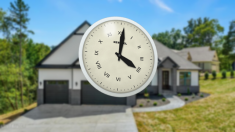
4:01
